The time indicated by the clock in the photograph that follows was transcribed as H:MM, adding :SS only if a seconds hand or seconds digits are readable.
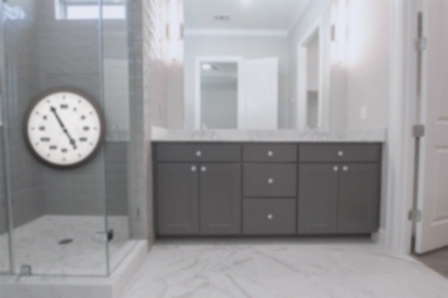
4:55
